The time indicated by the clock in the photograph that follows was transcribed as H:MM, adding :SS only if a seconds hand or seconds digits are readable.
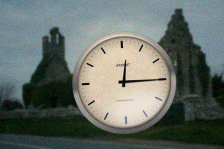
12:15
